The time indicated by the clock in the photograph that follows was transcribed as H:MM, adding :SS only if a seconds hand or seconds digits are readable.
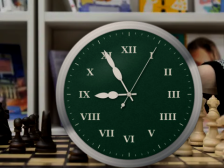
8:55:05
